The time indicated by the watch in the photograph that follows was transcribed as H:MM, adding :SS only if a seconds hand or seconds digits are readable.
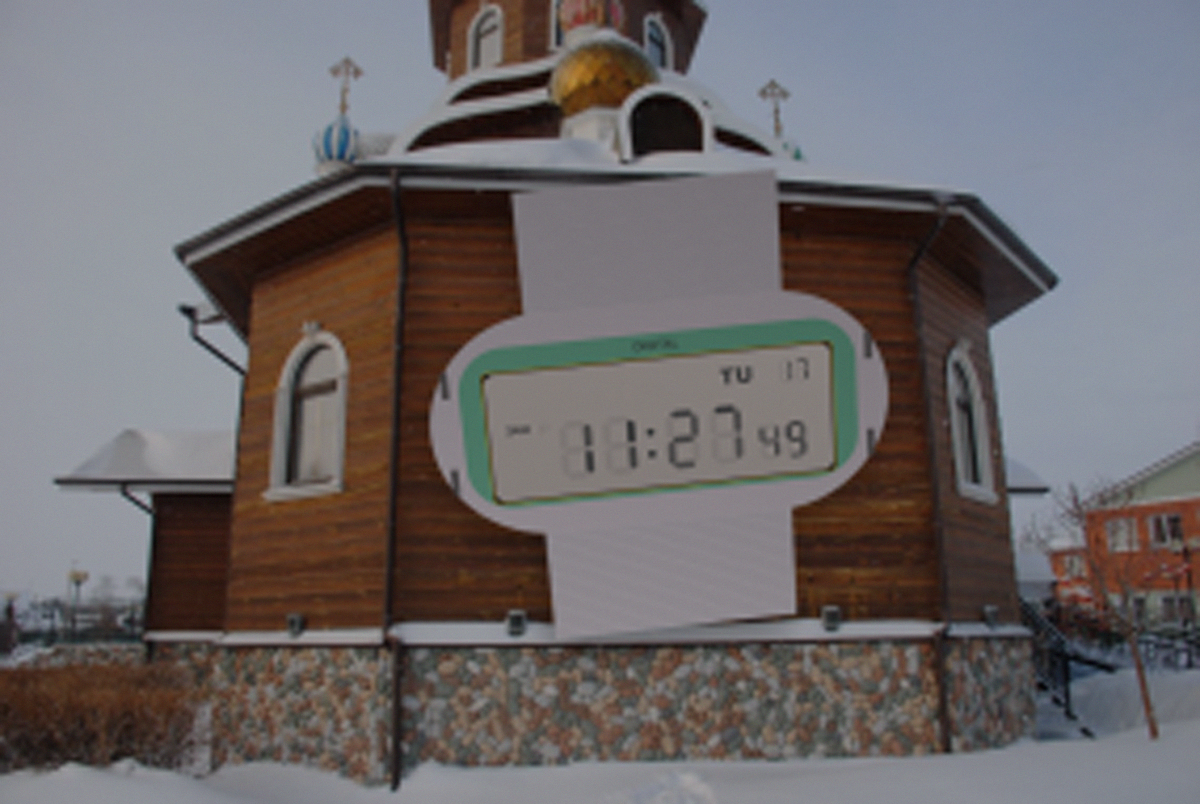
11:27:49
